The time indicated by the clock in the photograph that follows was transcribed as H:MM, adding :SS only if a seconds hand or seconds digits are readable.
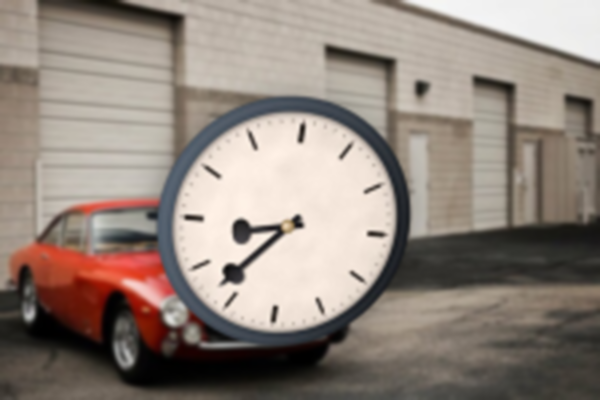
8:37
